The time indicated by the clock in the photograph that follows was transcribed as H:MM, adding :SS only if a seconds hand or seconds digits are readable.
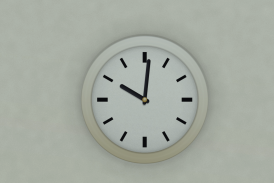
10:01
